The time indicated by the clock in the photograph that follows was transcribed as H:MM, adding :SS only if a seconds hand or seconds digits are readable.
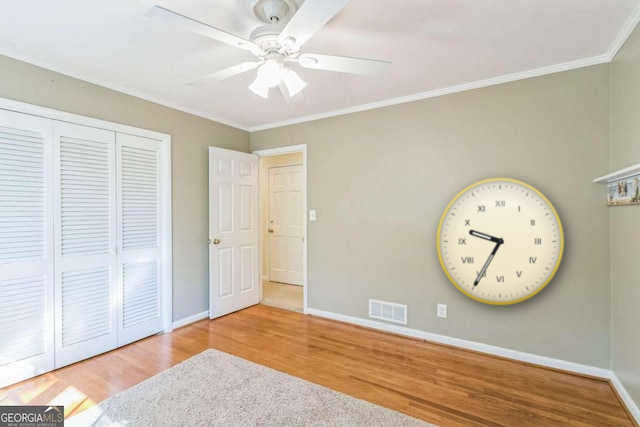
9:35
